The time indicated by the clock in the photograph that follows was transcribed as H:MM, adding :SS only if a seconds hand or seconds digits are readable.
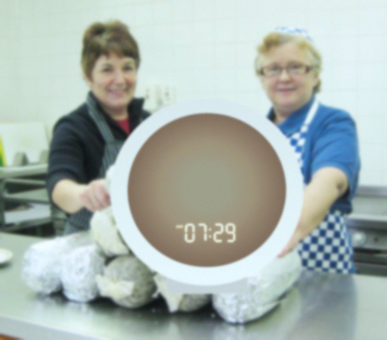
7:29
